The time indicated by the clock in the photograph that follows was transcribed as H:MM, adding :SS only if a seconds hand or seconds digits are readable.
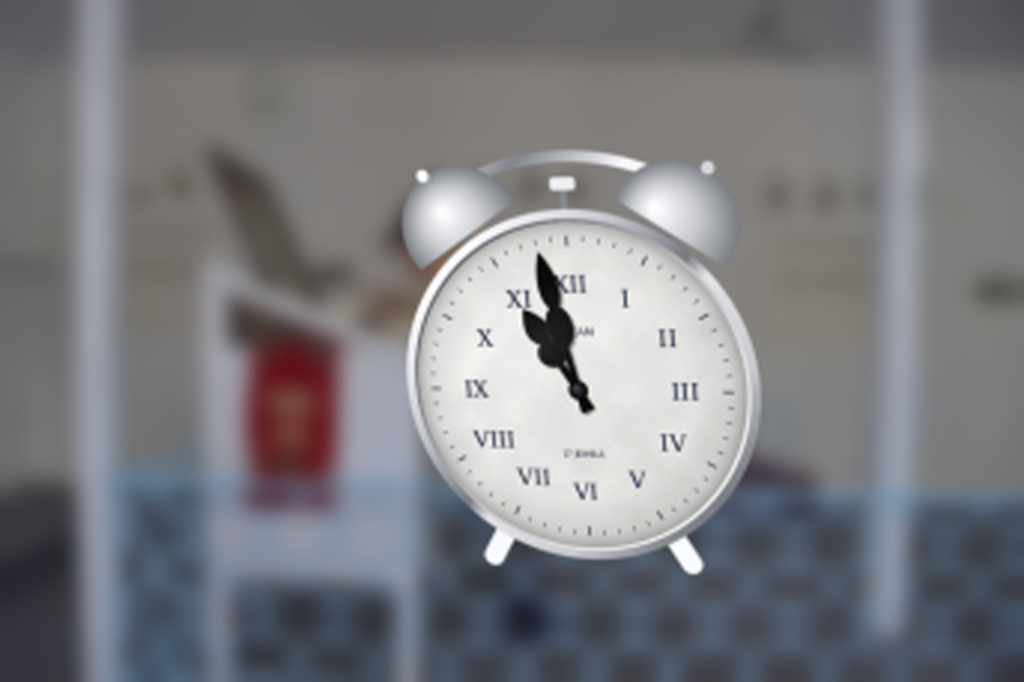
10:58
